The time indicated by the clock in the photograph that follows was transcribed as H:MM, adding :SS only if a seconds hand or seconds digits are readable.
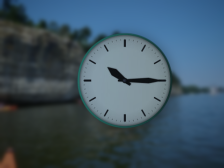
10:15
